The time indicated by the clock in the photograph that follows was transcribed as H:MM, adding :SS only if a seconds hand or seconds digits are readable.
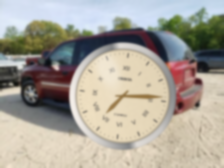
7:14
